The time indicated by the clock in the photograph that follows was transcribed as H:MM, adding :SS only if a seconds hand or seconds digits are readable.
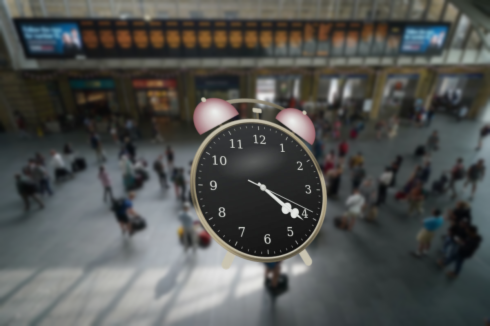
4:21:19
